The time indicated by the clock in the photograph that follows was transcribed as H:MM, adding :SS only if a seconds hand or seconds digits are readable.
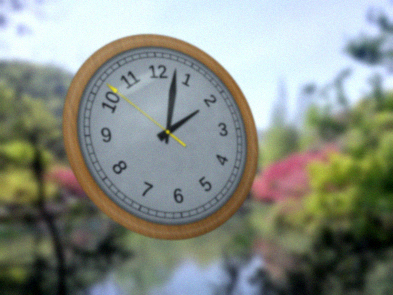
2:02:52
